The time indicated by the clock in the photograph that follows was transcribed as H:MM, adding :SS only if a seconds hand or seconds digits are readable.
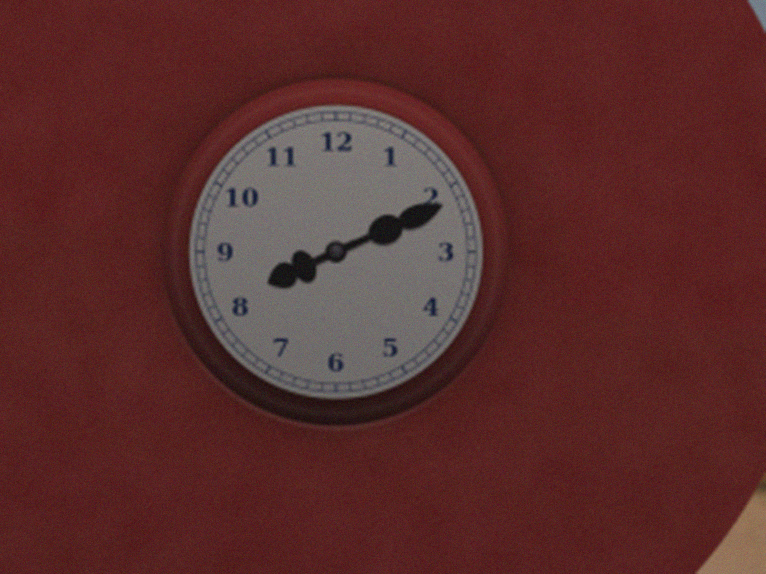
8:11
